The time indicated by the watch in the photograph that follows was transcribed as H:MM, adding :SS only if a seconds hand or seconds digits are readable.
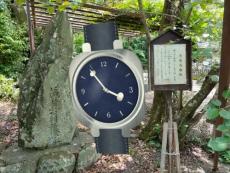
3:54
